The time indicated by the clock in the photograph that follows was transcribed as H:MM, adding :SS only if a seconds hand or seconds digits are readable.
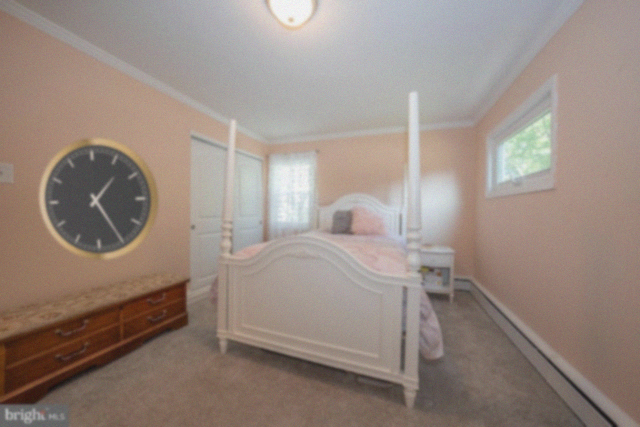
1:25
